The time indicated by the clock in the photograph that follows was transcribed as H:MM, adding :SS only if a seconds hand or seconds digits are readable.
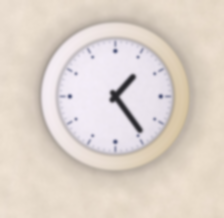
1:24
